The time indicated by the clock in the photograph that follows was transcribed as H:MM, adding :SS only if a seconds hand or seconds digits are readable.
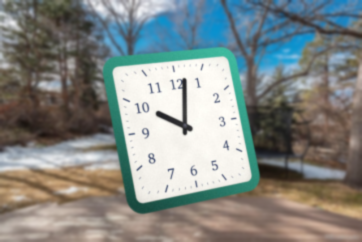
10:02
